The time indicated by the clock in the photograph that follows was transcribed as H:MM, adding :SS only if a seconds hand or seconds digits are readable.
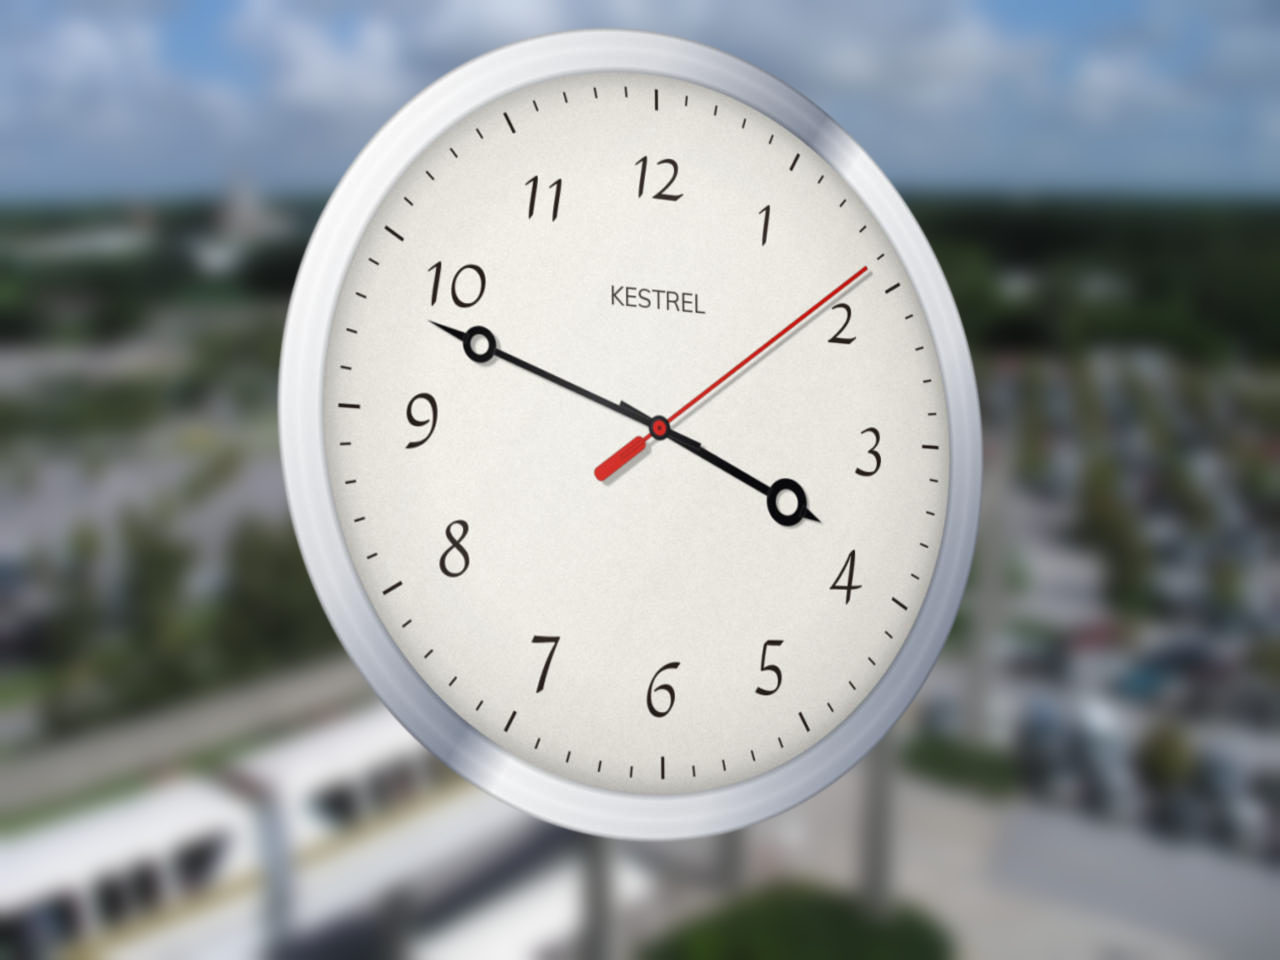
3:48:09
